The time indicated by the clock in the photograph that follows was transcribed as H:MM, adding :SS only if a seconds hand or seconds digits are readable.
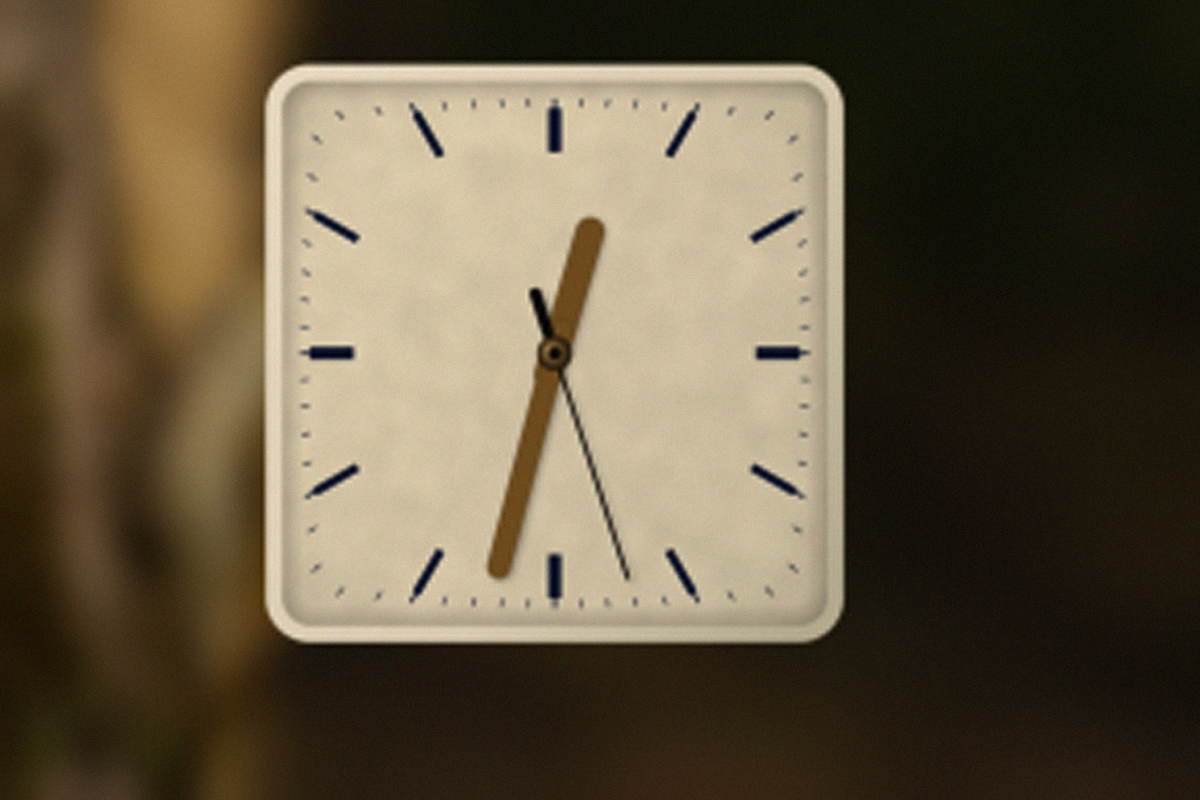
12:32:27
